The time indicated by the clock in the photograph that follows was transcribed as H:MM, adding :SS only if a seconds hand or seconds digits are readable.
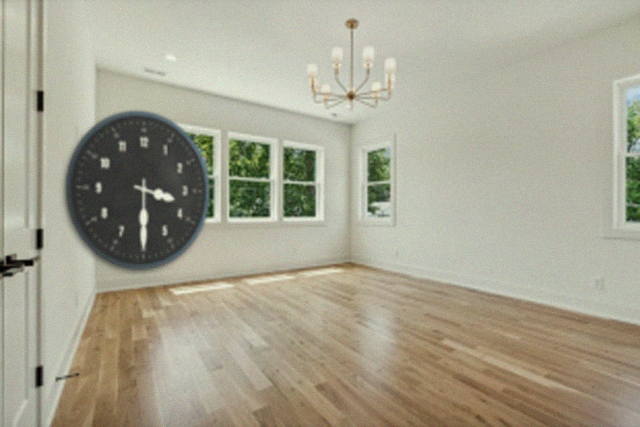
3:30
